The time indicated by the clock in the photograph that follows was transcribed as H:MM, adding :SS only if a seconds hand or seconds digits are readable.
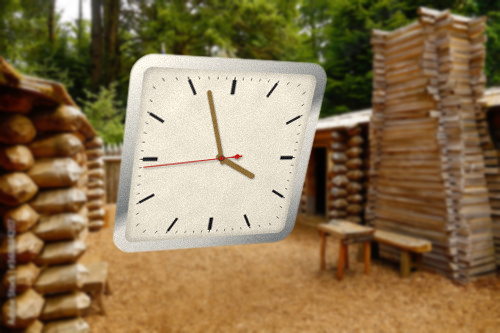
3:56:44
